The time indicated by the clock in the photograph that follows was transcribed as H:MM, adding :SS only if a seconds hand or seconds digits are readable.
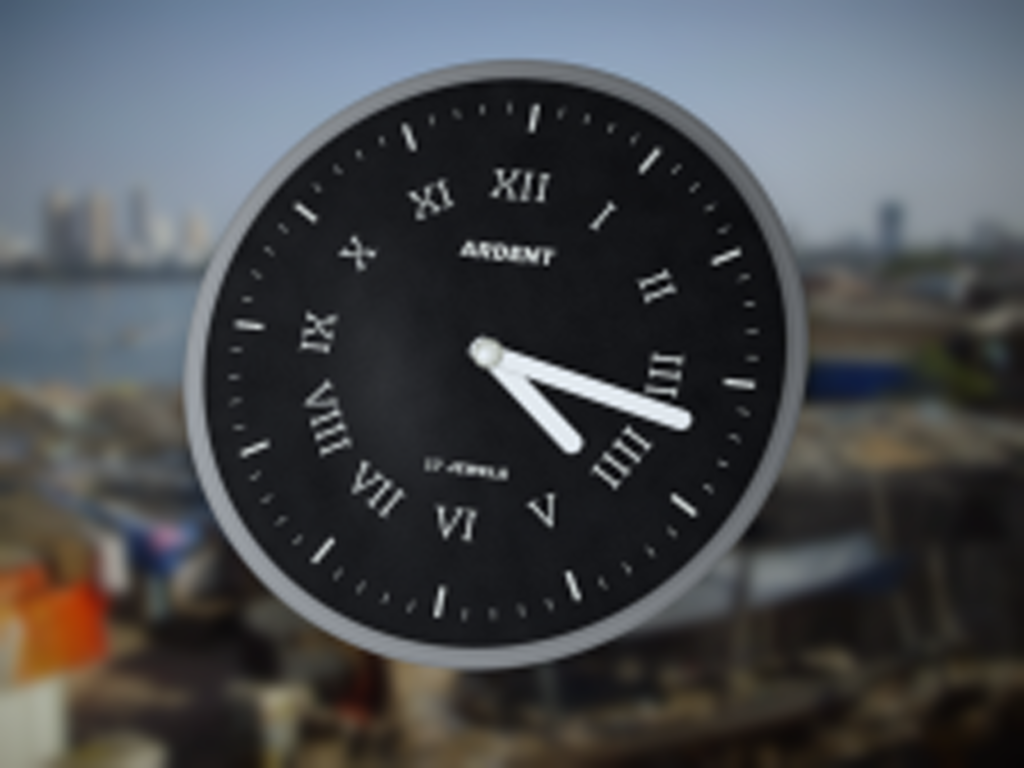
4:17
